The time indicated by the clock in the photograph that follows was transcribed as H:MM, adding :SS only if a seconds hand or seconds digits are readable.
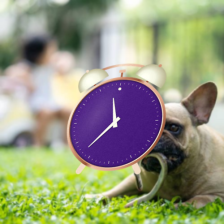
11:37
